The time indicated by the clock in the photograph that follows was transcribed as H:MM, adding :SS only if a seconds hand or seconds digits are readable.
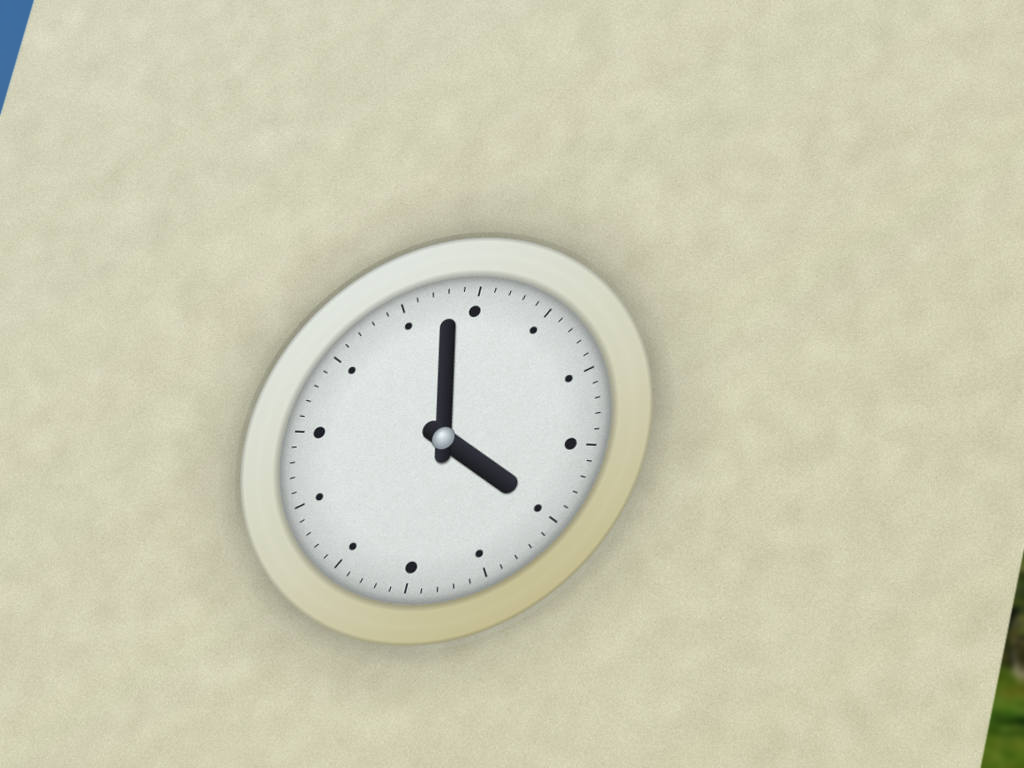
3:58
